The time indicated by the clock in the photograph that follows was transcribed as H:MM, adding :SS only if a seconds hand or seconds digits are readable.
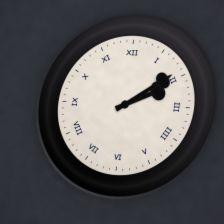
2:09
